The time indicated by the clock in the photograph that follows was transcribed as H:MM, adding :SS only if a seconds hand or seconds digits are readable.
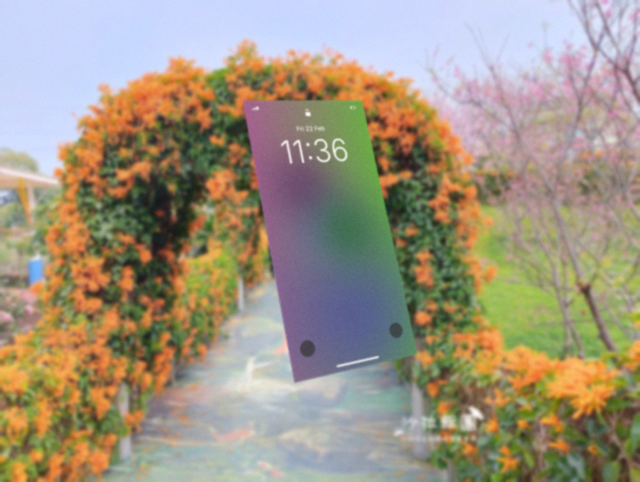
11:36
